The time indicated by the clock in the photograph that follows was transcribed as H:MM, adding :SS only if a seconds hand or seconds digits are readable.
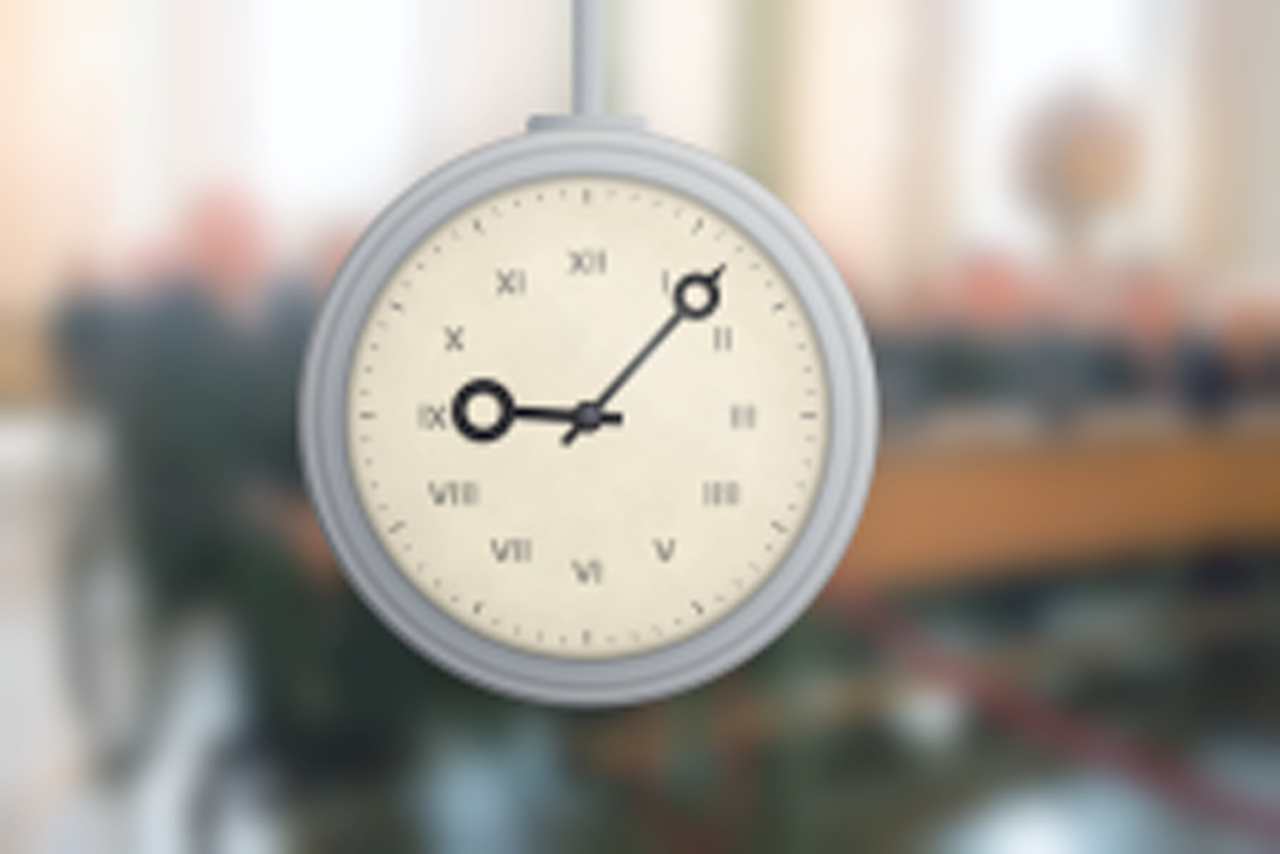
9:07
